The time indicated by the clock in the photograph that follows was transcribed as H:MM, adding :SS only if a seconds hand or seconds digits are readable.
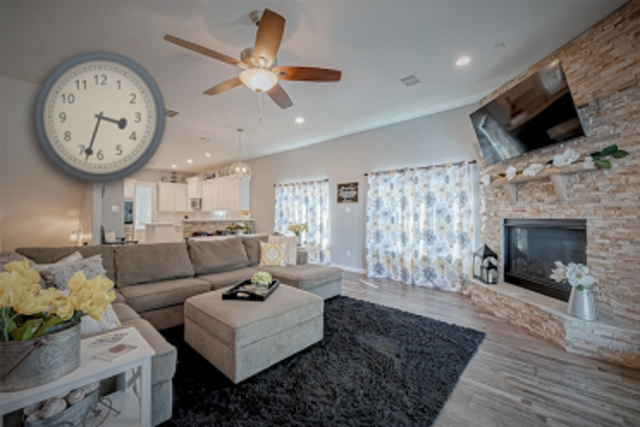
3:33
